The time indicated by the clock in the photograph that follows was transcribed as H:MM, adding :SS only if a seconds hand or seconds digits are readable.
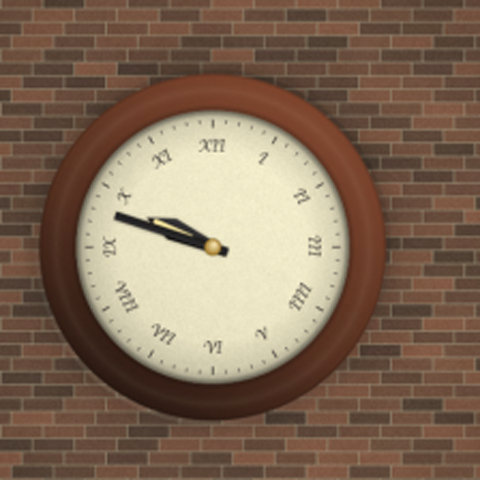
9:48
